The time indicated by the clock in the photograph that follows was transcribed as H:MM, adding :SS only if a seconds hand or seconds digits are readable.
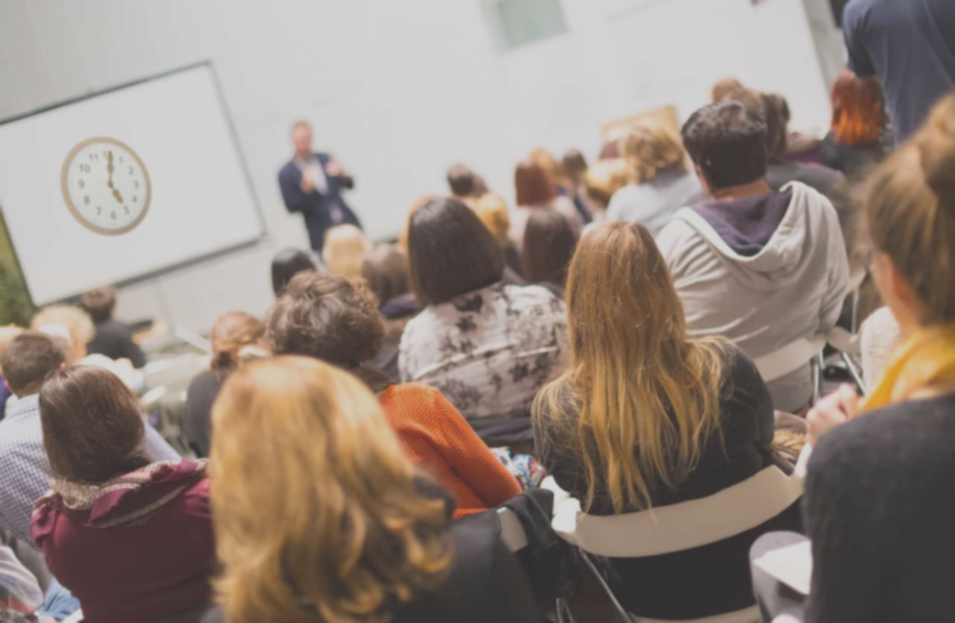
5:01
